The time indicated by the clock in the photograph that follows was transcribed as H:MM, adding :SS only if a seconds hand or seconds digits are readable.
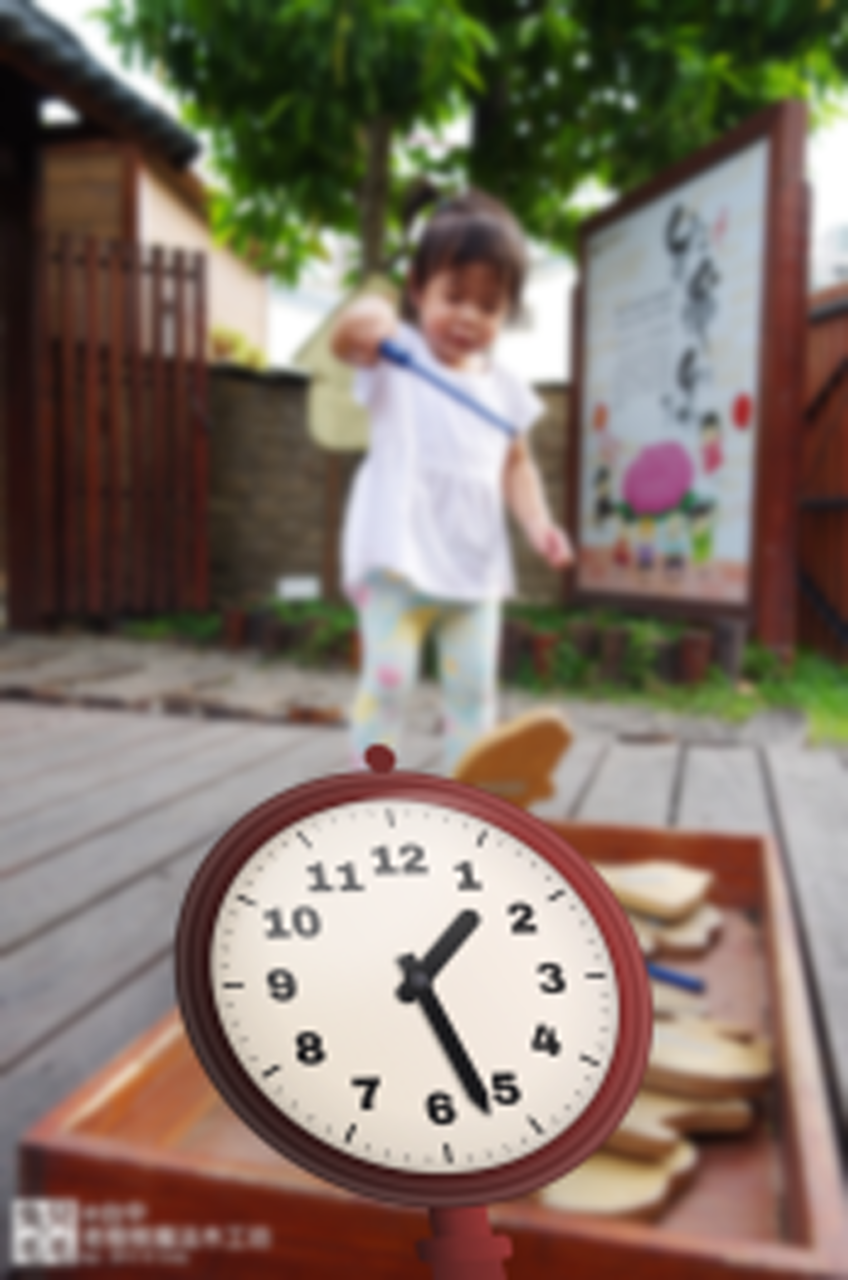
1:27
